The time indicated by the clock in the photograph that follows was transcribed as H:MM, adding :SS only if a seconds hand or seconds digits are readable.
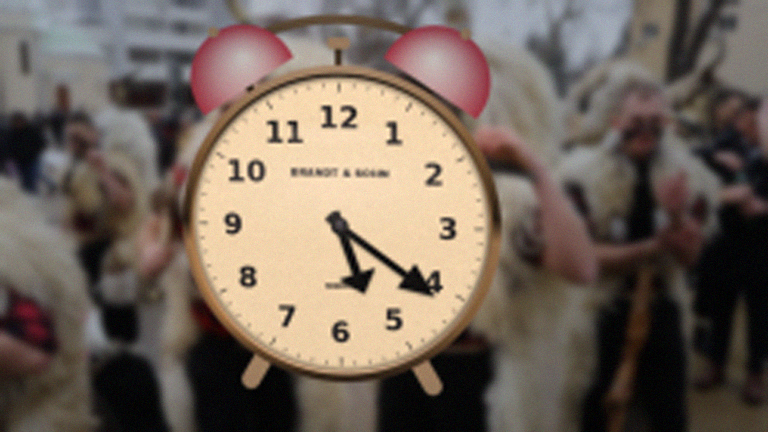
5:21
